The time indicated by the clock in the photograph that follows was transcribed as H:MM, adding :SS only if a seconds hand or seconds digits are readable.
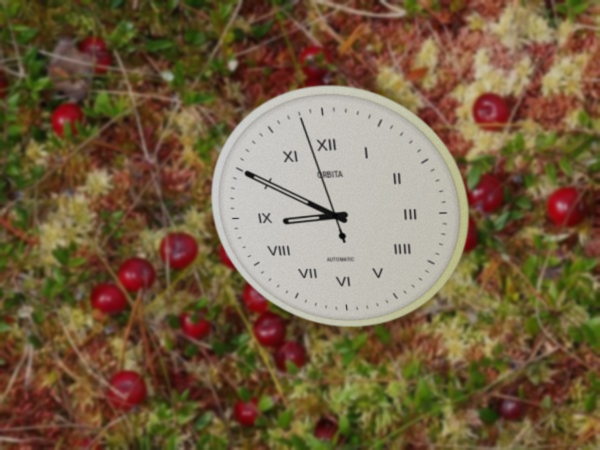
8:49:58
